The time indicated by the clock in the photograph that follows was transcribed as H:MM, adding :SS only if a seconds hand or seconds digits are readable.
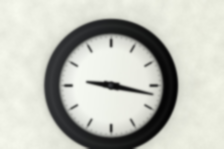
9:17
